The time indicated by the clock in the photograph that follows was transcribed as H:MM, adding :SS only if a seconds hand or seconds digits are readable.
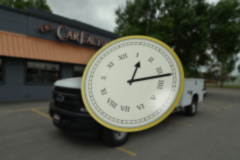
1:17
